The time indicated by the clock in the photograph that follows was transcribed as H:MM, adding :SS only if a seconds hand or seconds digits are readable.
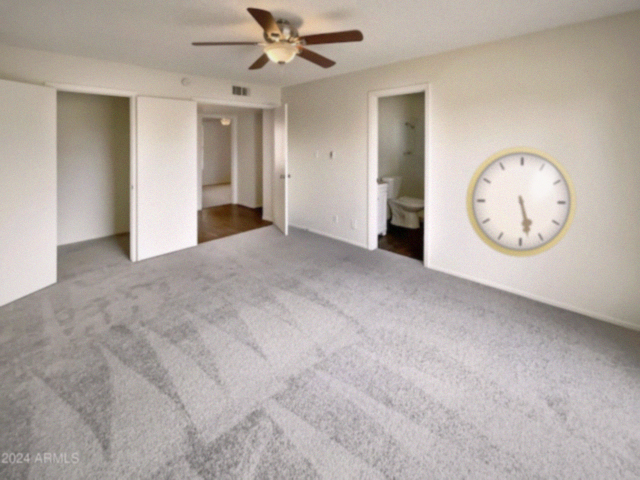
5:28
